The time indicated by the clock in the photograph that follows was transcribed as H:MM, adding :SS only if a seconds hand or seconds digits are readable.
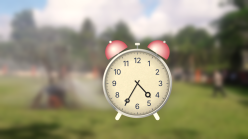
4:35
